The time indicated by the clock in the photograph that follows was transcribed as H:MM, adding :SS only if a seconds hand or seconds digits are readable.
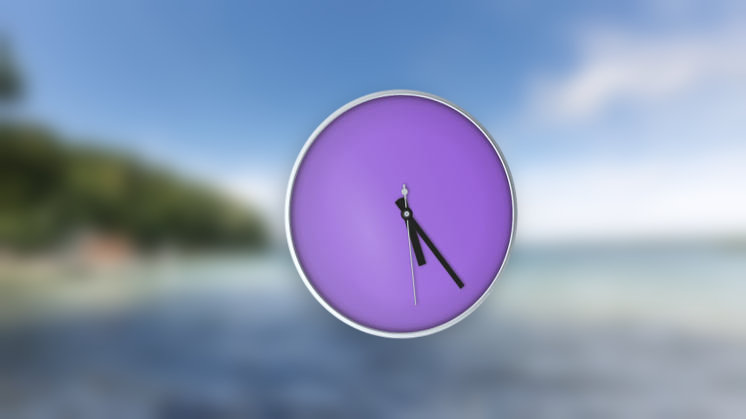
5:23:29
